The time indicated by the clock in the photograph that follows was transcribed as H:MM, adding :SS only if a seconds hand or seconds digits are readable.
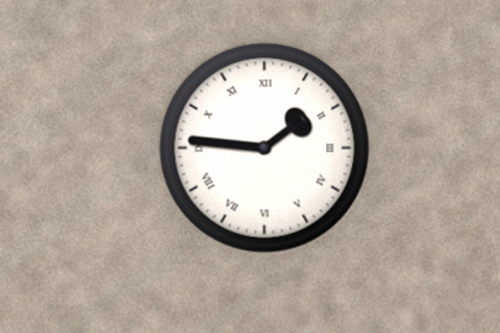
1:46
